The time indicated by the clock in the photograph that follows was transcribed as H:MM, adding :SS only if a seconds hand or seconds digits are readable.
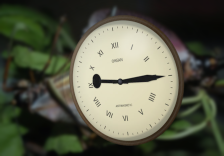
9:15
